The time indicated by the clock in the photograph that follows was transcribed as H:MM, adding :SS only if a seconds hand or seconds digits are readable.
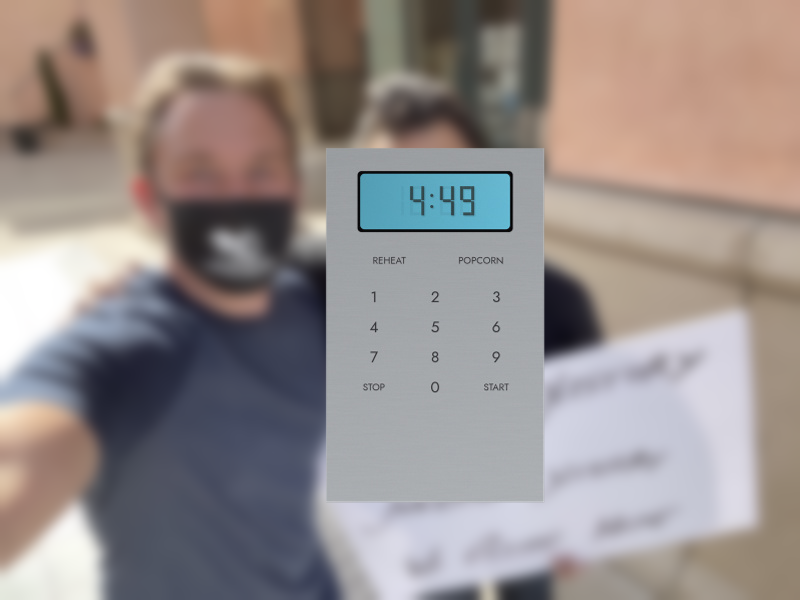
4:49
